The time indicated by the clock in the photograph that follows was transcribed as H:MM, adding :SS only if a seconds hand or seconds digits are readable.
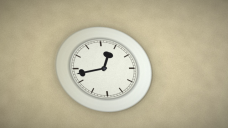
12:43
